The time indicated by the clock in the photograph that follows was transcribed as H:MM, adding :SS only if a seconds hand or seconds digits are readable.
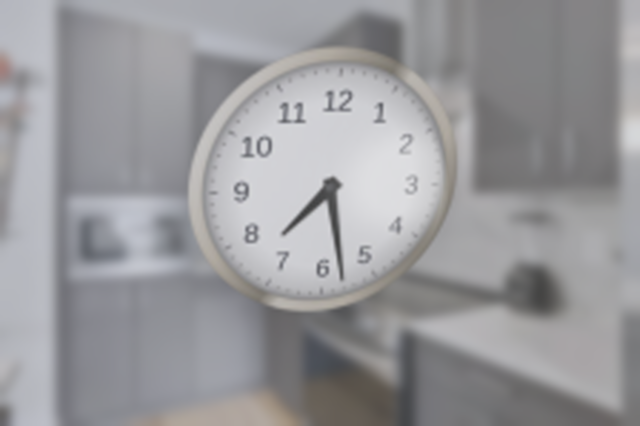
7:28
